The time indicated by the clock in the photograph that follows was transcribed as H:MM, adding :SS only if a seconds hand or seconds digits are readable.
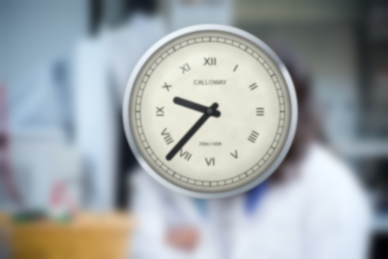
9:37
